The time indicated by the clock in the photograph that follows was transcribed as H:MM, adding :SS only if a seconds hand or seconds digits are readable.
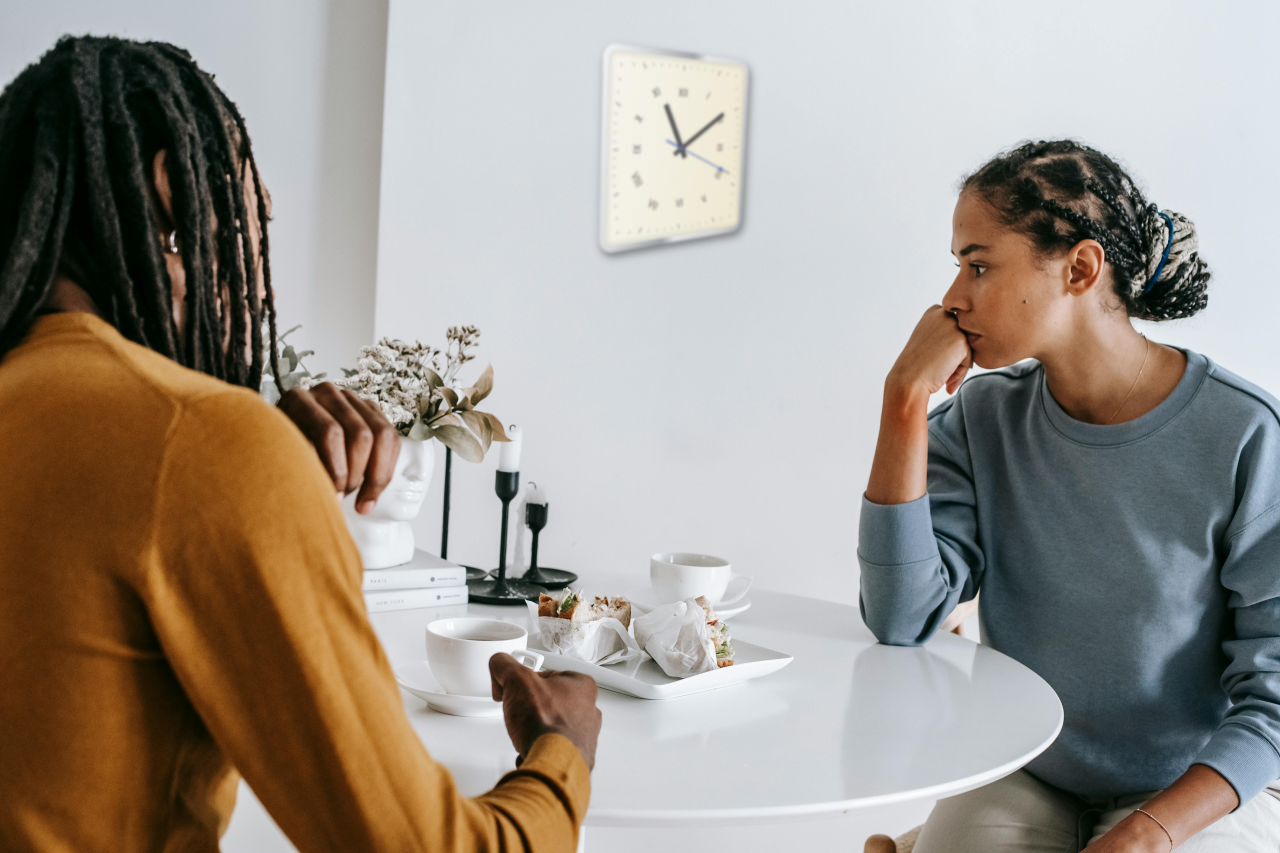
11:09:19
